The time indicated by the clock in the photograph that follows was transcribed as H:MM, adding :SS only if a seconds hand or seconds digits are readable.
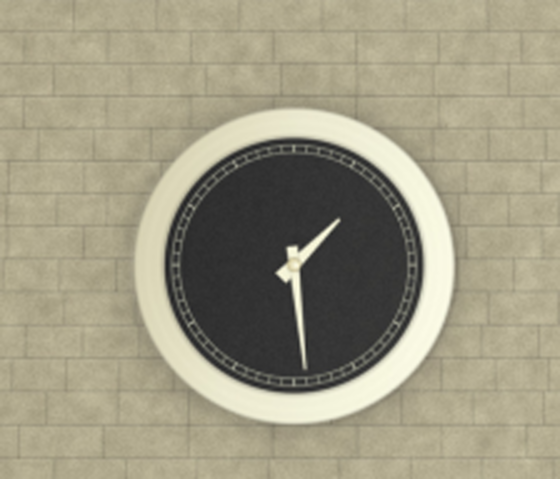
1:29
